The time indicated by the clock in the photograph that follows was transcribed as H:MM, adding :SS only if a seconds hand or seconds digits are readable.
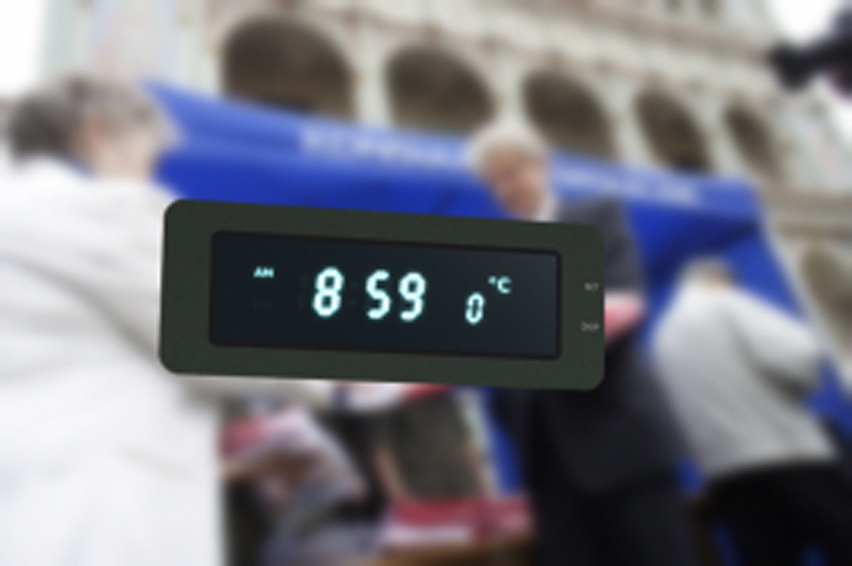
8:59
